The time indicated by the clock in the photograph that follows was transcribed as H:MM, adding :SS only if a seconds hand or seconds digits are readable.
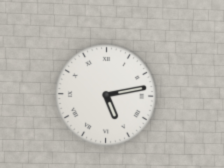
5:13
